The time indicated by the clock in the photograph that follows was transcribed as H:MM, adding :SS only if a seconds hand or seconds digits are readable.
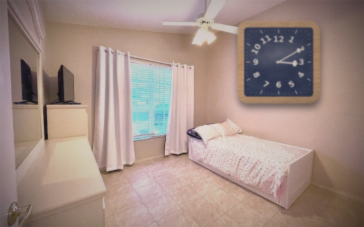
3:10
